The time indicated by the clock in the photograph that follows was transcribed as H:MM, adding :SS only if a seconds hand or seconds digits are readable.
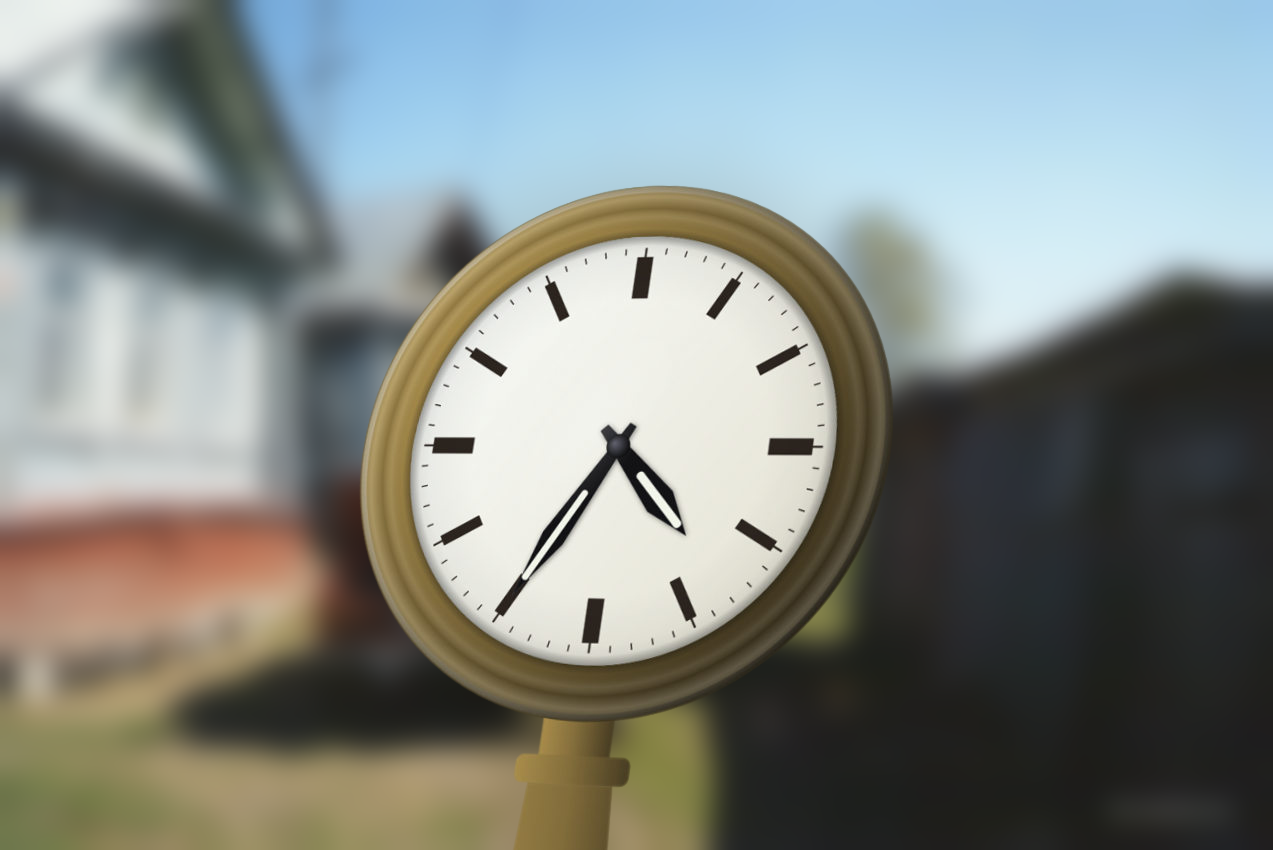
4:35
